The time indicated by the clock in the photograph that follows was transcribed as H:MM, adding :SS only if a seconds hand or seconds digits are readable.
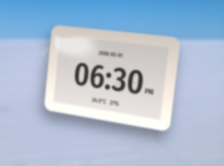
6:30
